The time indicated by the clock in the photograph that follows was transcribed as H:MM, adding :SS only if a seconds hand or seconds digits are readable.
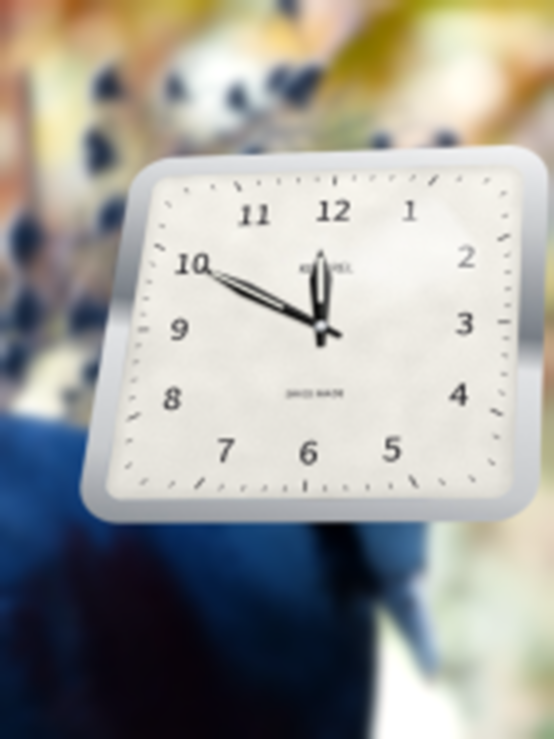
11:50
